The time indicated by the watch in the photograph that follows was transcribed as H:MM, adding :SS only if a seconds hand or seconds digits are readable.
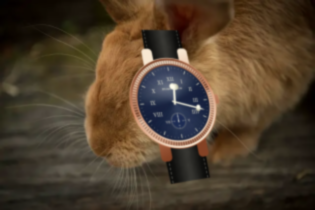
12:18
